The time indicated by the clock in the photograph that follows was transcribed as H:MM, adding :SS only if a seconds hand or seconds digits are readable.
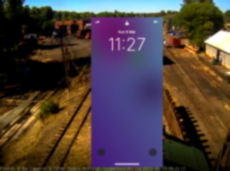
11:27
